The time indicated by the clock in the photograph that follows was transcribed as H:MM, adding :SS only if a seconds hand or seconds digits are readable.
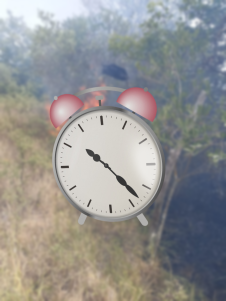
10:23
